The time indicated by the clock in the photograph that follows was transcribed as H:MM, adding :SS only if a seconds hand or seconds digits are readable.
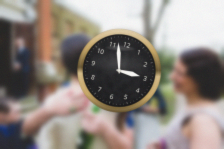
2:57
